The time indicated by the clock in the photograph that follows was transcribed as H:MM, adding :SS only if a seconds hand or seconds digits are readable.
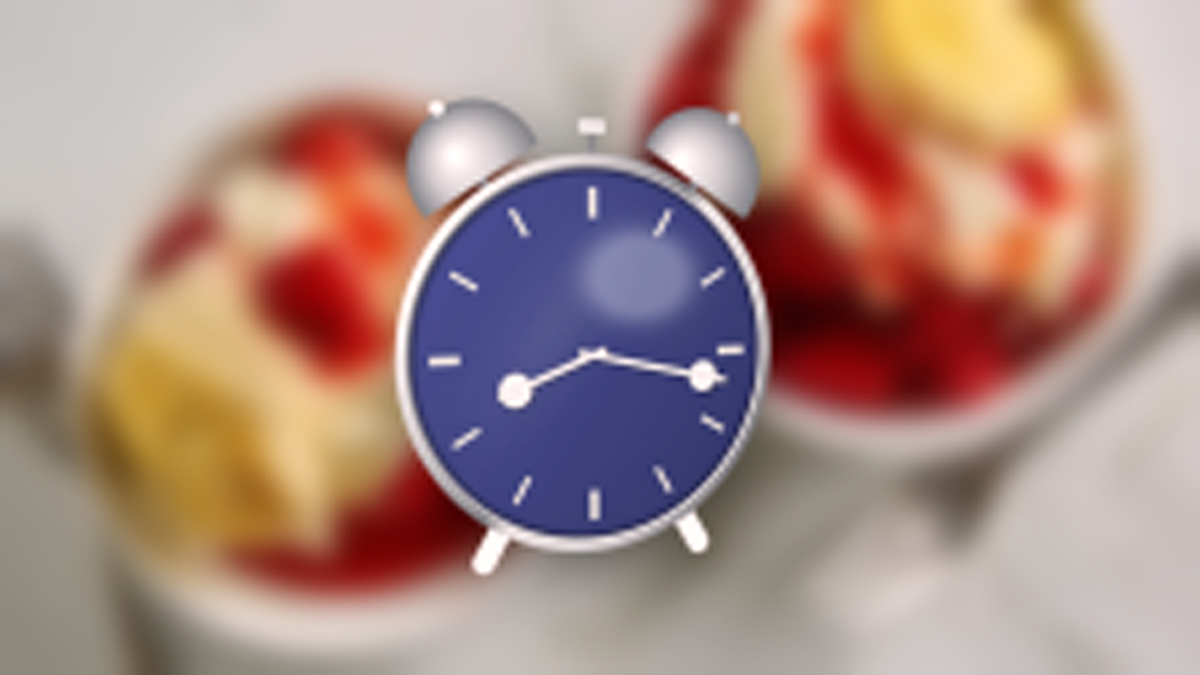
8:17
